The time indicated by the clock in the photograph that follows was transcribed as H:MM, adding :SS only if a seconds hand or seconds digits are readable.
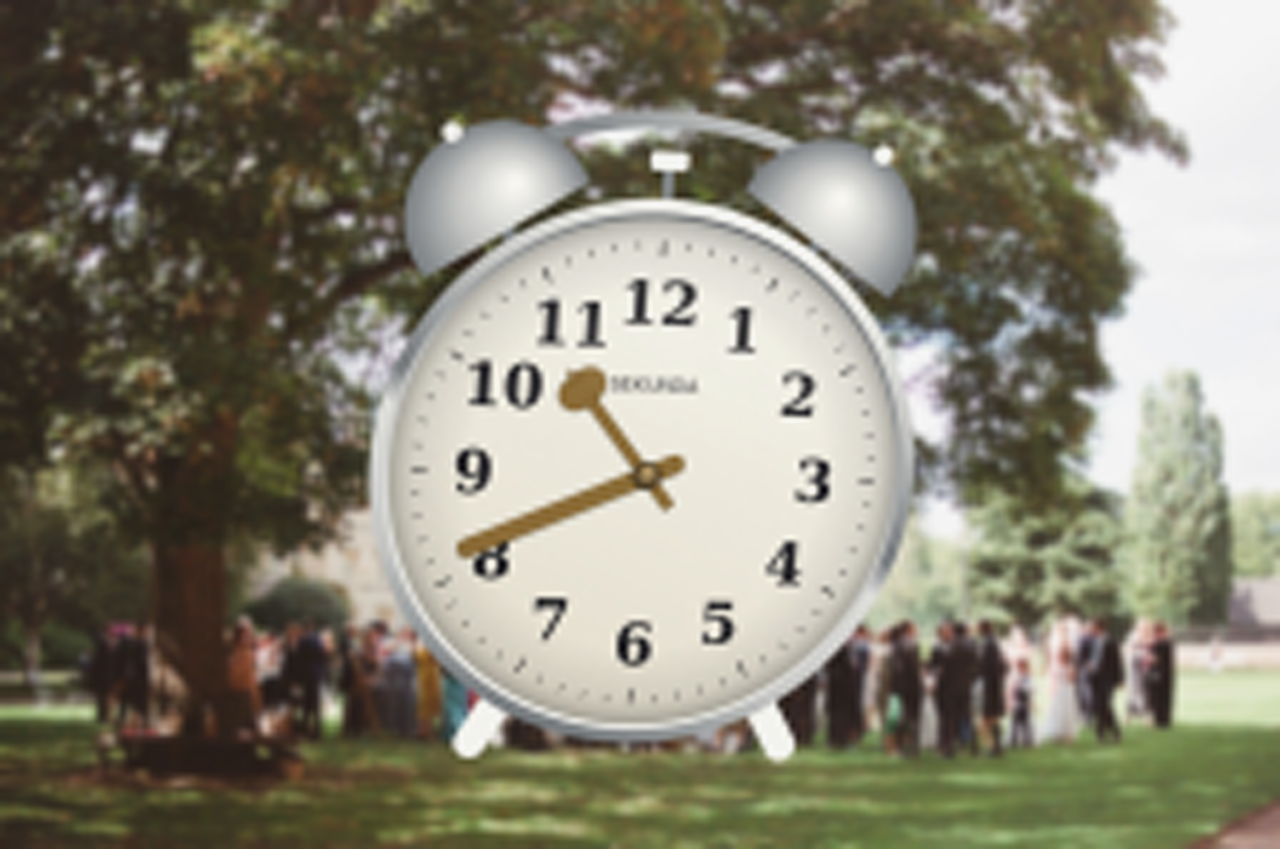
10:41
